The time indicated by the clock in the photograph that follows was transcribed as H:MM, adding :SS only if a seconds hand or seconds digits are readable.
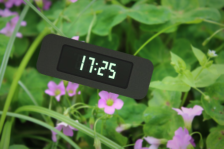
17:25
